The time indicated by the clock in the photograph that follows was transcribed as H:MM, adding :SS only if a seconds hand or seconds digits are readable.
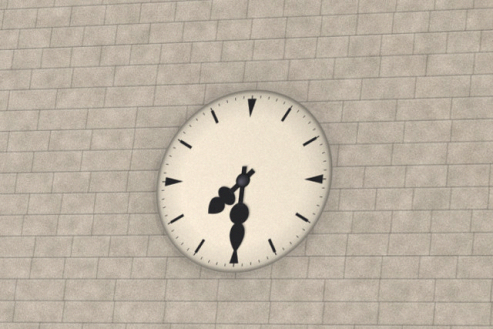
7:30
